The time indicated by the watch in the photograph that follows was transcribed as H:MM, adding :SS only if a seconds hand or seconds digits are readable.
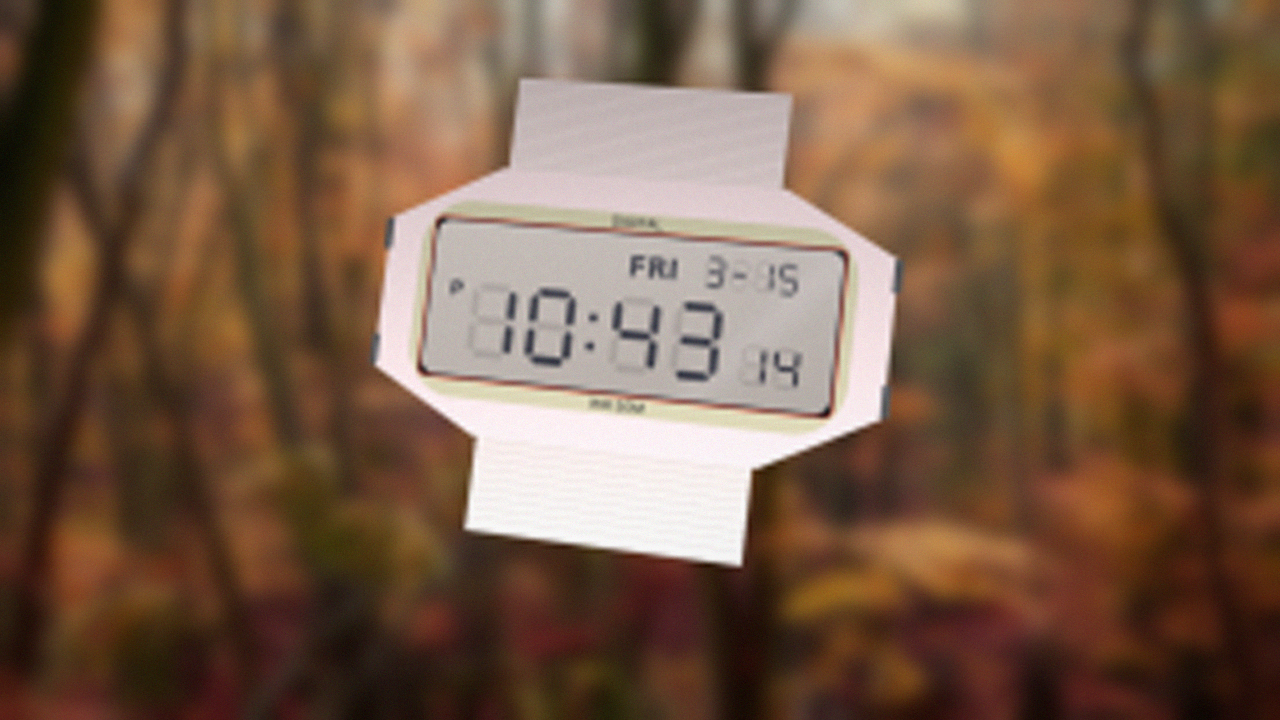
10:43:14
